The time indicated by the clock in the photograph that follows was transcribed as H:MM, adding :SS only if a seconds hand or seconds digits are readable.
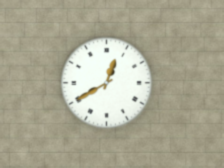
12:40
